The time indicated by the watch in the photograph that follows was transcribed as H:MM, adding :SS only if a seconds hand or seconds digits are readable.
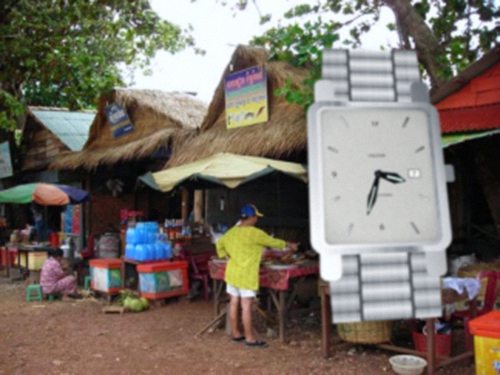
3:33
